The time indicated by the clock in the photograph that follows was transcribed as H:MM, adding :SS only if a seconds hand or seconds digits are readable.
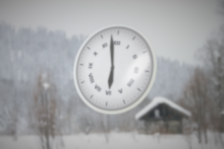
5:58
